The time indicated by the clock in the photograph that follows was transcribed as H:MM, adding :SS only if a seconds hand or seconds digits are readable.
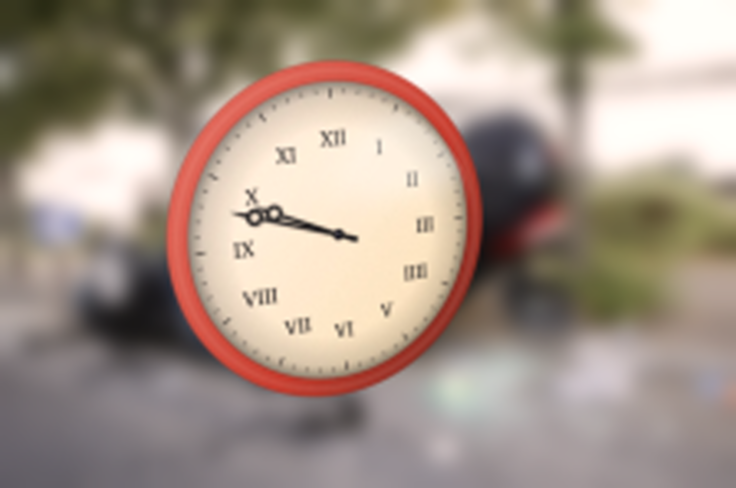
9:48
